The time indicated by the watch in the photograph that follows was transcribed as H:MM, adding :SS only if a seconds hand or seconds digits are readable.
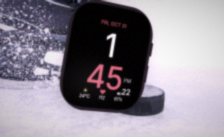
1:45
